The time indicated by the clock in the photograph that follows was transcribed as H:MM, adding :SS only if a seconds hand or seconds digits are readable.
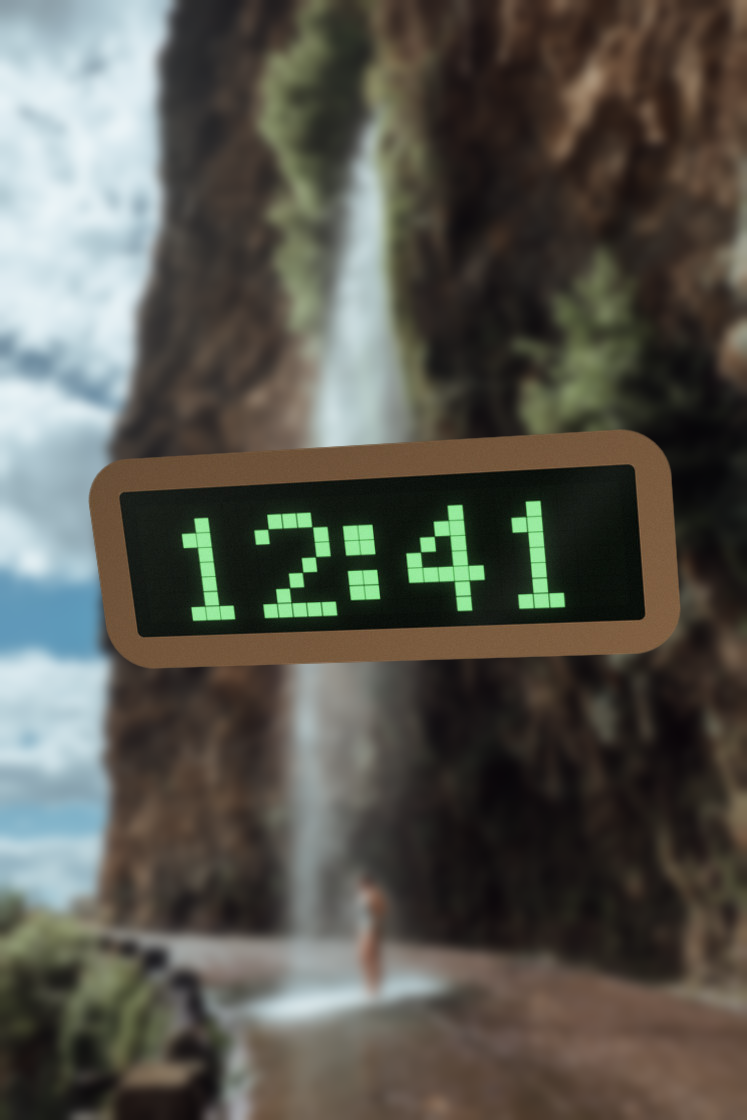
12:41
